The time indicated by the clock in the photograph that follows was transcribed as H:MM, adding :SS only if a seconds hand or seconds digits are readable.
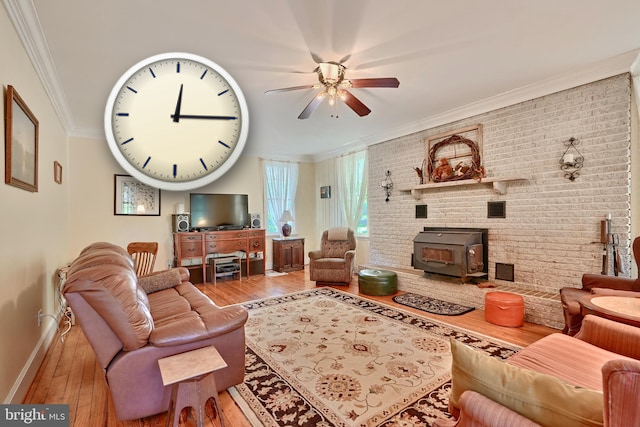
12:15
